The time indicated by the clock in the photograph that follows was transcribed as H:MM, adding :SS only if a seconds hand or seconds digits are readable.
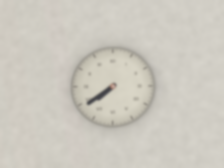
7:39
